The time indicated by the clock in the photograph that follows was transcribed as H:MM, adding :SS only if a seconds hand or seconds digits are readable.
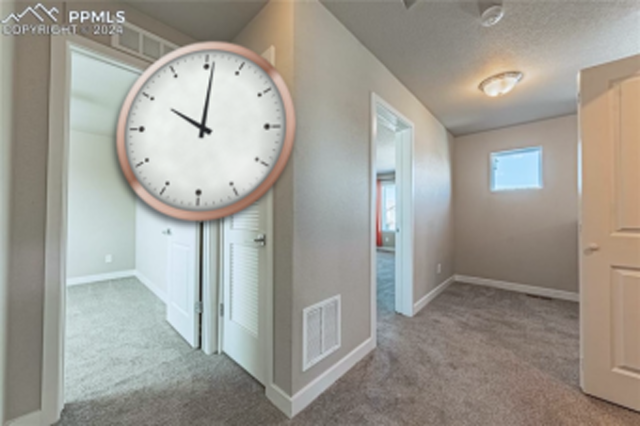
10:01
